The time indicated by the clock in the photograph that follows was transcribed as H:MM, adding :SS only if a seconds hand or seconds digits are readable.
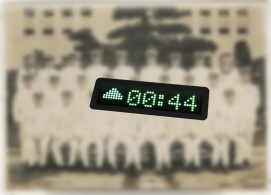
0:44
